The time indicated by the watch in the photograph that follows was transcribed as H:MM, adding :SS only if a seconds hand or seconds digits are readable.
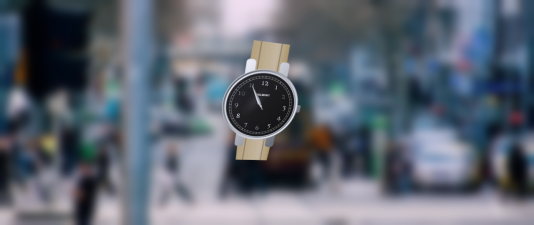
10:55
